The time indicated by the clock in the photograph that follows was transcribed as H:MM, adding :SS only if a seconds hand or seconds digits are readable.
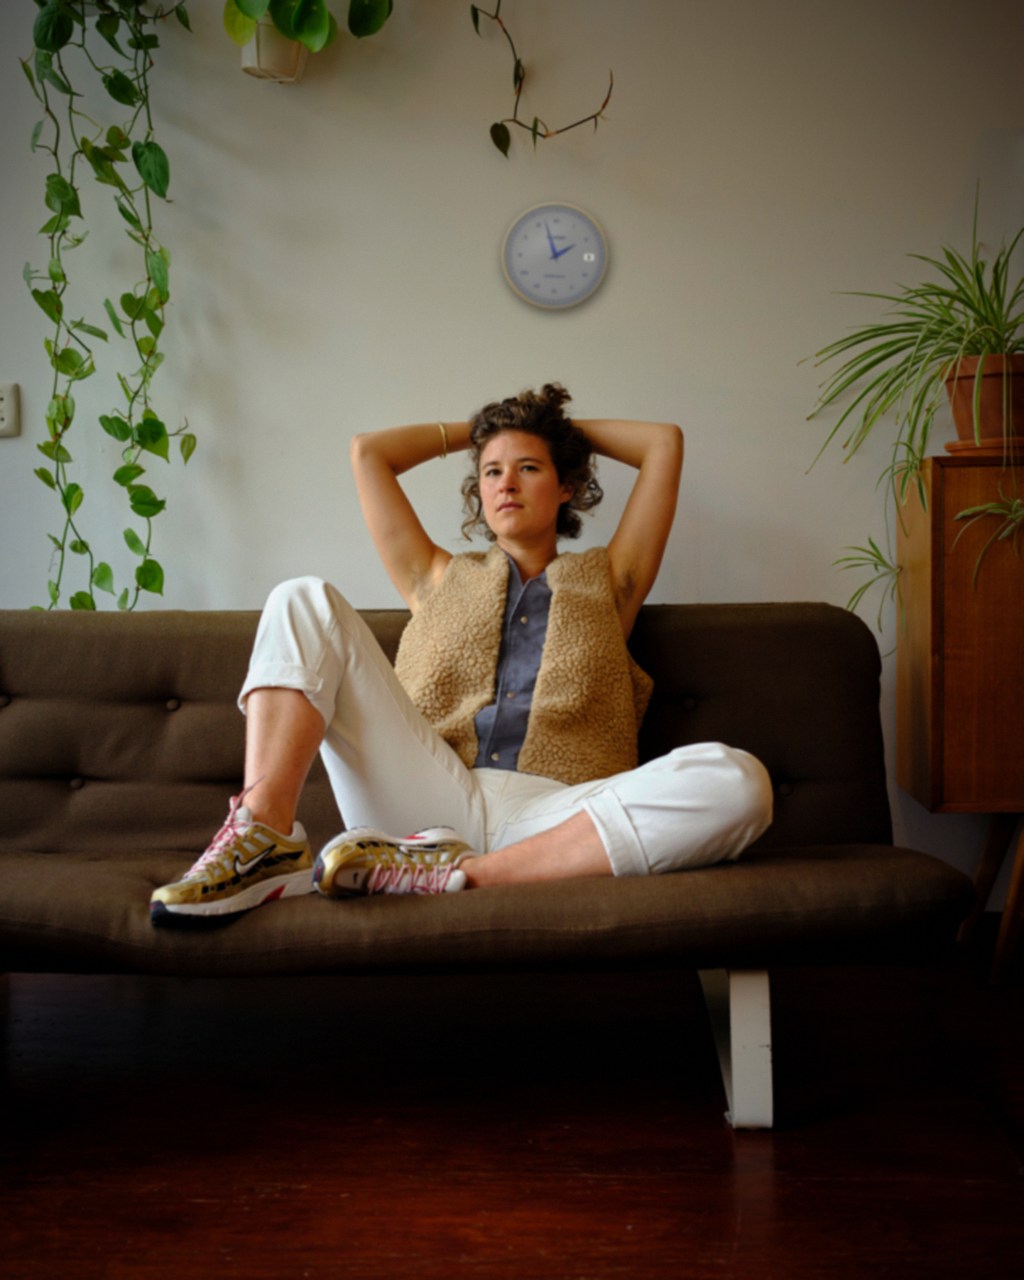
1:57
